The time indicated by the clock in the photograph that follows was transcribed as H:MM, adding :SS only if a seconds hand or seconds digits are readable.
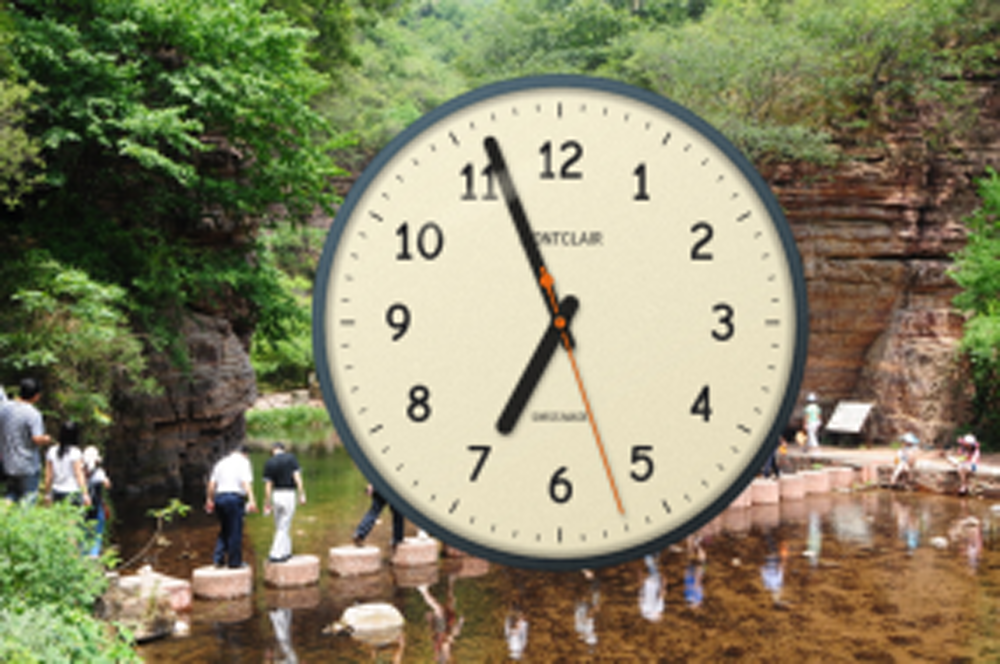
6:56:27
